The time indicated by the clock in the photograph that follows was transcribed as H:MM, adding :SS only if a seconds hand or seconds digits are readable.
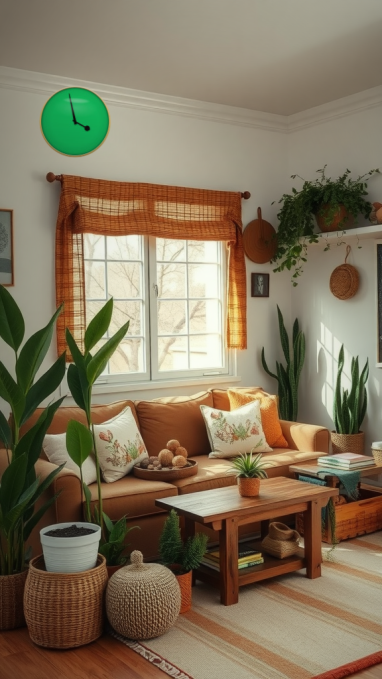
3:58
